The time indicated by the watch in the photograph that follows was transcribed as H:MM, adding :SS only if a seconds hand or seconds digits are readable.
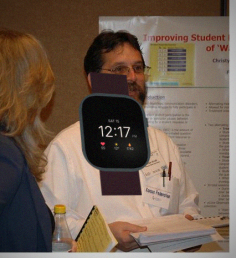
12:17
